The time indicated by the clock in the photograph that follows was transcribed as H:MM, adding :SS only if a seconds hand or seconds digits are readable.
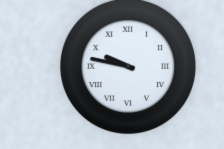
9:47
